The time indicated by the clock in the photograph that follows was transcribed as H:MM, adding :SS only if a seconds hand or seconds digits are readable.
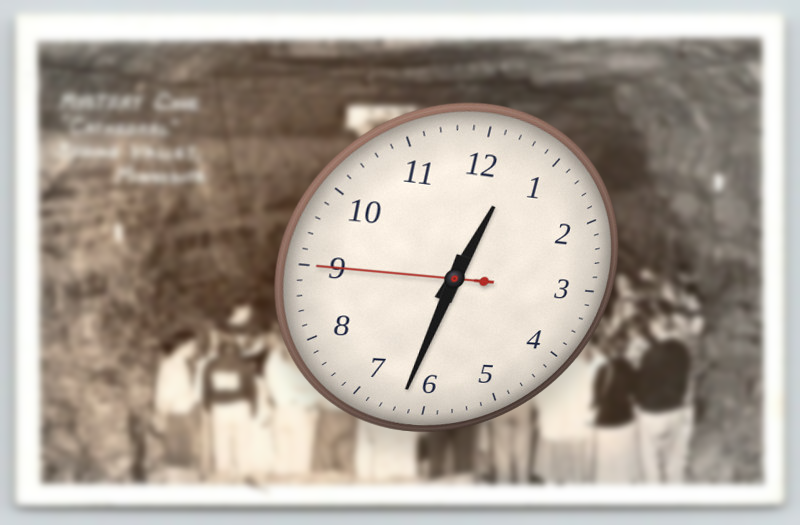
12:31:45
